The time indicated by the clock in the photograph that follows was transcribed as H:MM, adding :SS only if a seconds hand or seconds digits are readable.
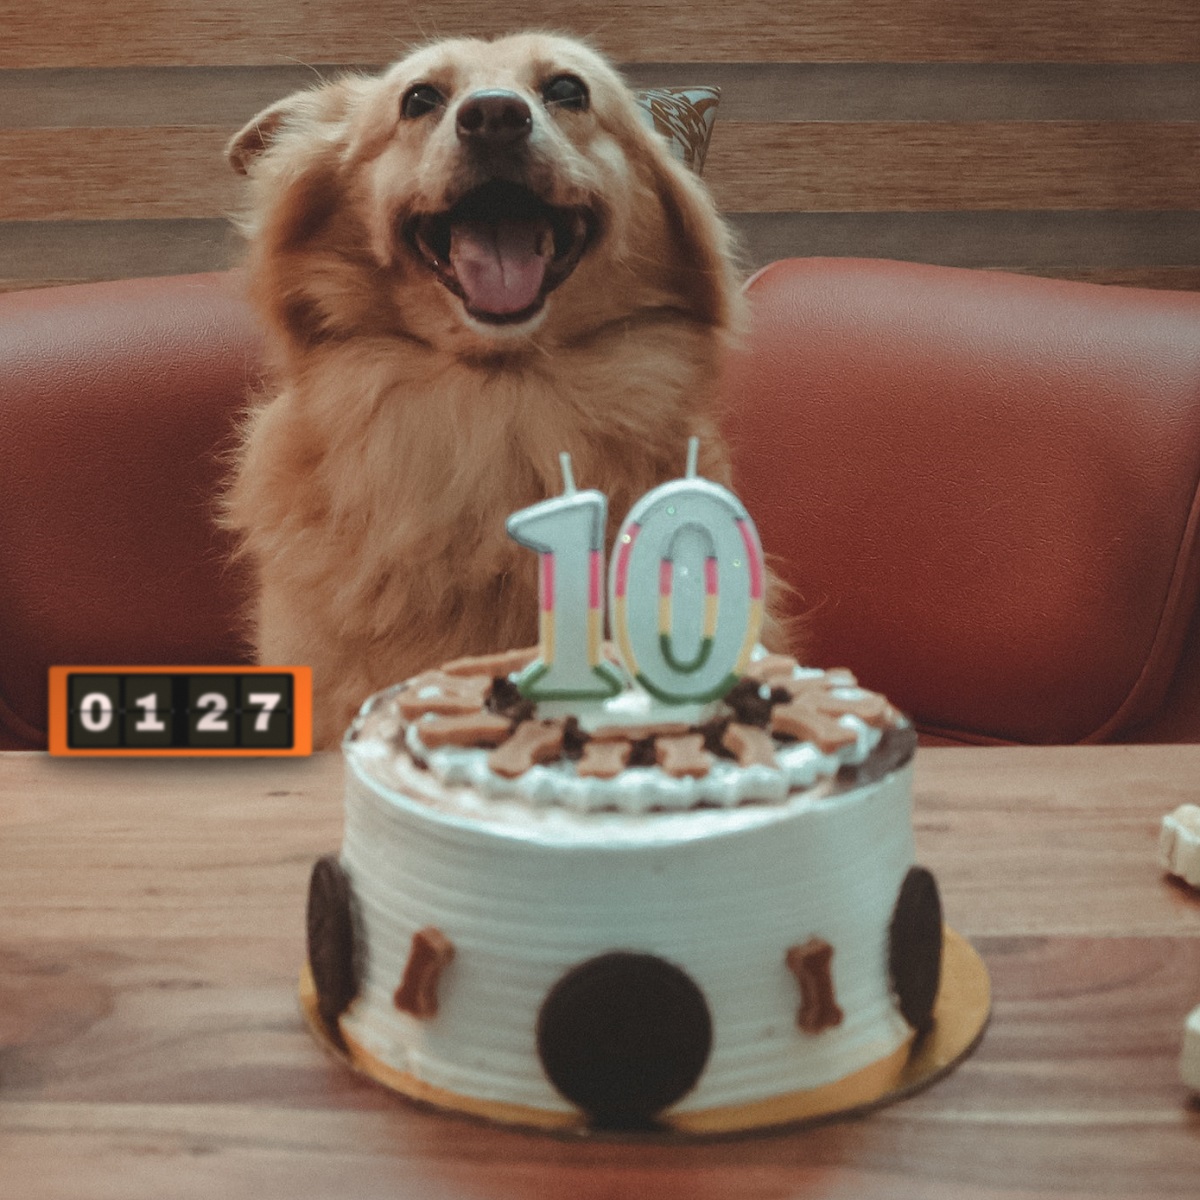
1:27
